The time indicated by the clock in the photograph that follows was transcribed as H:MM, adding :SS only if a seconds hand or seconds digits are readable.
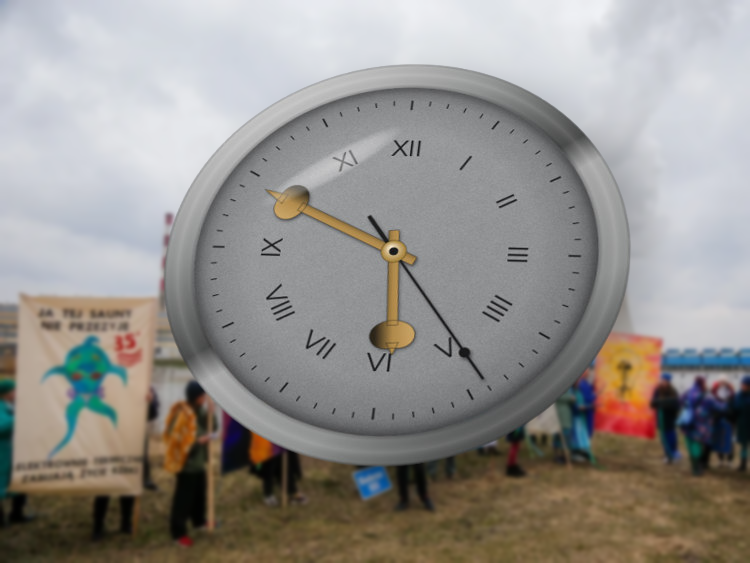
5:49:24
